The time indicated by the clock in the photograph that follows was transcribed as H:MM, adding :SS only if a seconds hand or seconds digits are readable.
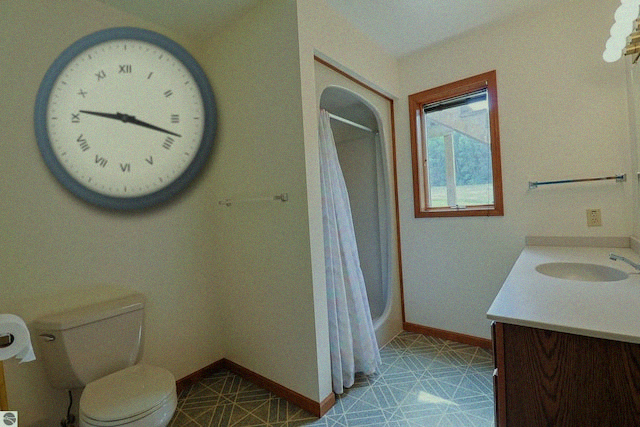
9:18
